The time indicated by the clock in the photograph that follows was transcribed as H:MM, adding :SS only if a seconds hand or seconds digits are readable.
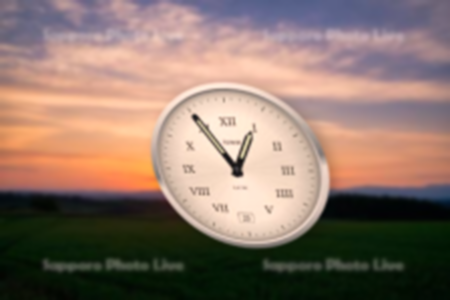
12:55
